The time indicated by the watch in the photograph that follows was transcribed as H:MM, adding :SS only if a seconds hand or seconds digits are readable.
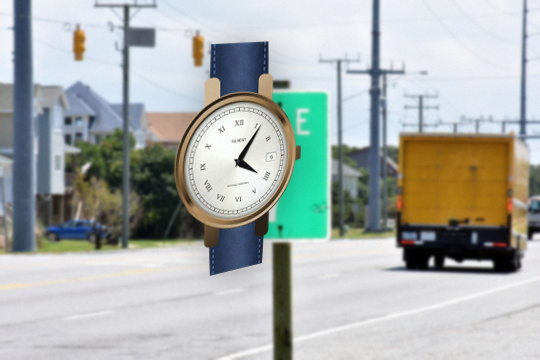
4:06
